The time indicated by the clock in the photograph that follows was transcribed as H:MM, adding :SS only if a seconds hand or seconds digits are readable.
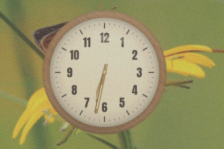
6:32
